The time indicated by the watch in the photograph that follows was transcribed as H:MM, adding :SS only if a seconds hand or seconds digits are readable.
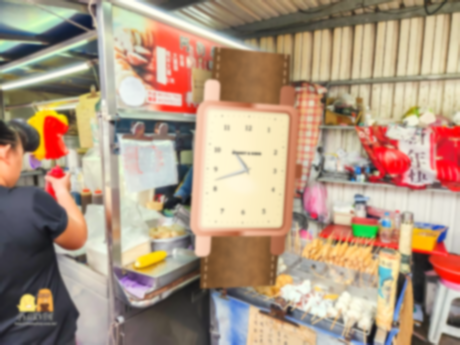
10:42
